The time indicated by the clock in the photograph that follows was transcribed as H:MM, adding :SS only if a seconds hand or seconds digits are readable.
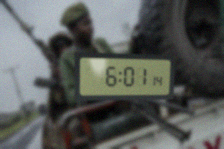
6:01:14
